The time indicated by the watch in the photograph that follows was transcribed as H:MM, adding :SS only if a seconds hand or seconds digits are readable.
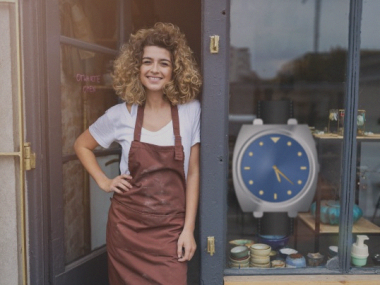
5:22
